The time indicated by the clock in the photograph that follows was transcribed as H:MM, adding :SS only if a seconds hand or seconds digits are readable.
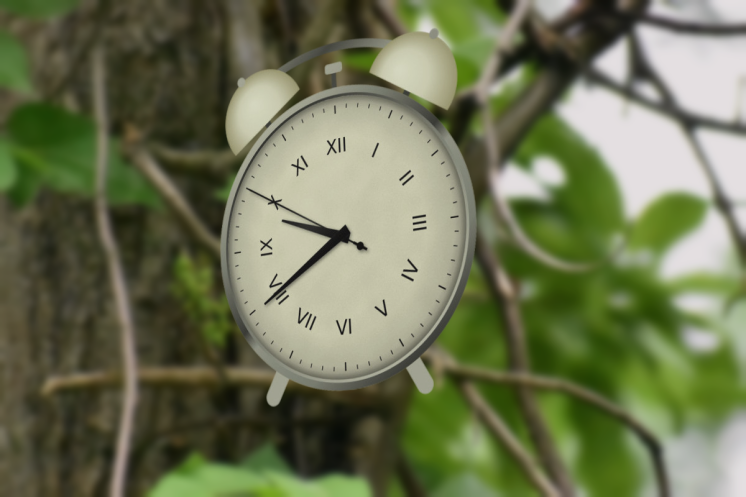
9:39:50
